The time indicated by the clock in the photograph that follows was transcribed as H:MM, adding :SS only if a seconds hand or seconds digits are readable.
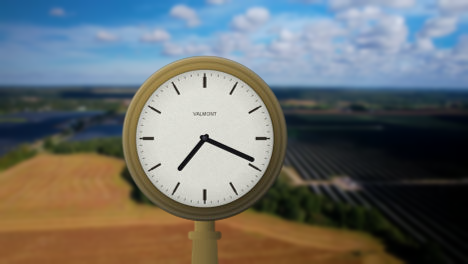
7:19
